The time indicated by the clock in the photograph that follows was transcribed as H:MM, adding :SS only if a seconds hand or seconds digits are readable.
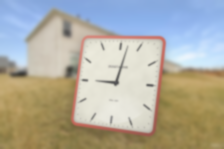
9:02
